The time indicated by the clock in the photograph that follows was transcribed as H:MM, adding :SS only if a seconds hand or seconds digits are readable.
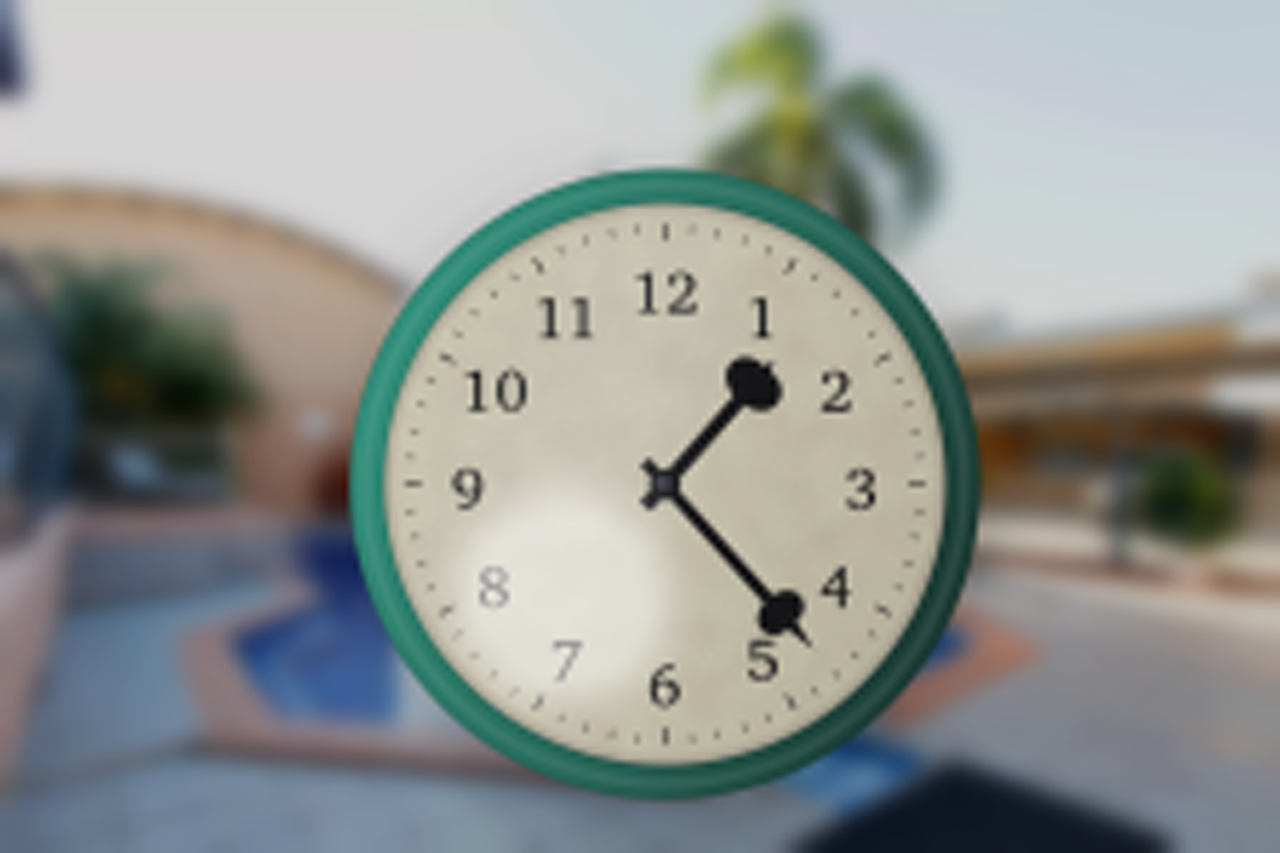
1:23
